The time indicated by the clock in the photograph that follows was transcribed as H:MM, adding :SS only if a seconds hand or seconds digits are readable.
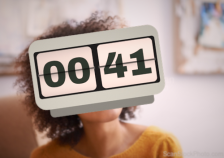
0:41
